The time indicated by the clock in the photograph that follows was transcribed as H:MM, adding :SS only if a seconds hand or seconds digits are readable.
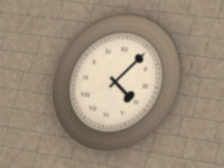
4:06
